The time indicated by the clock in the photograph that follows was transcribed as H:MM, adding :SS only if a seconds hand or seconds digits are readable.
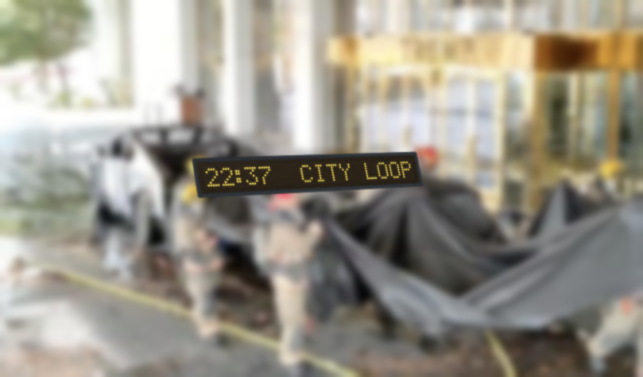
22:37
